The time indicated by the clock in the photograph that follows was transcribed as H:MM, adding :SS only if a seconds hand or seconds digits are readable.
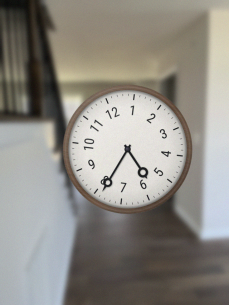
5:39
